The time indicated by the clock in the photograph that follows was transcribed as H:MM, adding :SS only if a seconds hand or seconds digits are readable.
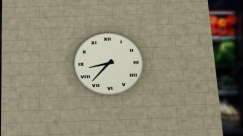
8:37
